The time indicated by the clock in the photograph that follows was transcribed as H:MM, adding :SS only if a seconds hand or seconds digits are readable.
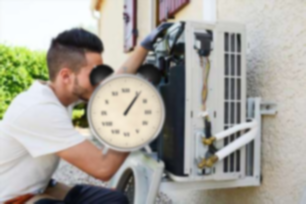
1:06
